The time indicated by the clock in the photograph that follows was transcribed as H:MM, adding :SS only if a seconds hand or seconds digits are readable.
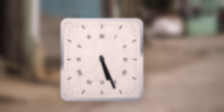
5:26
